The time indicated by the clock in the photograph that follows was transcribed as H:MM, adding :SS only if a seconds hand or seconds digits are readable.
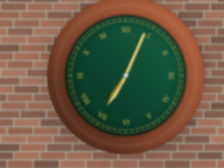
7:04
